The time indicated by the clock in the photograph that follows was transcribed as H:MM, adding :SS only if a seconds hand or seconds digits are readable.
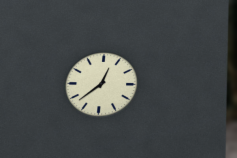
12:38
